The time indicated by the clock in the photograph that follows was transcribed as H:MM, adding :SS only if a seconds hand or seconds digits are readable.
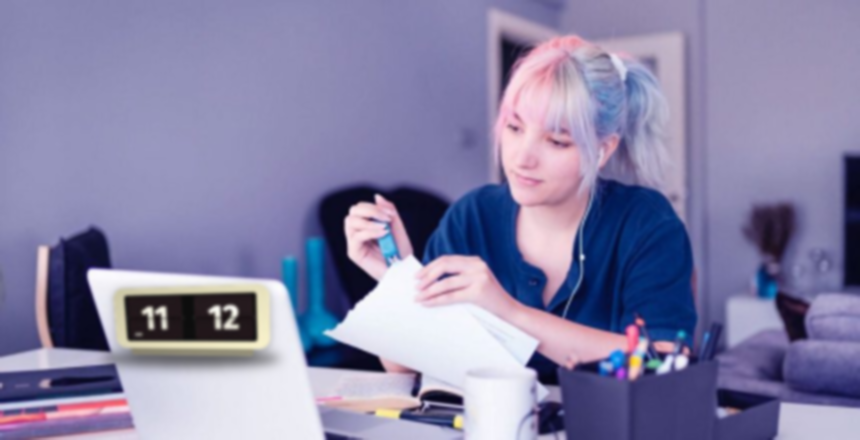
11:12
